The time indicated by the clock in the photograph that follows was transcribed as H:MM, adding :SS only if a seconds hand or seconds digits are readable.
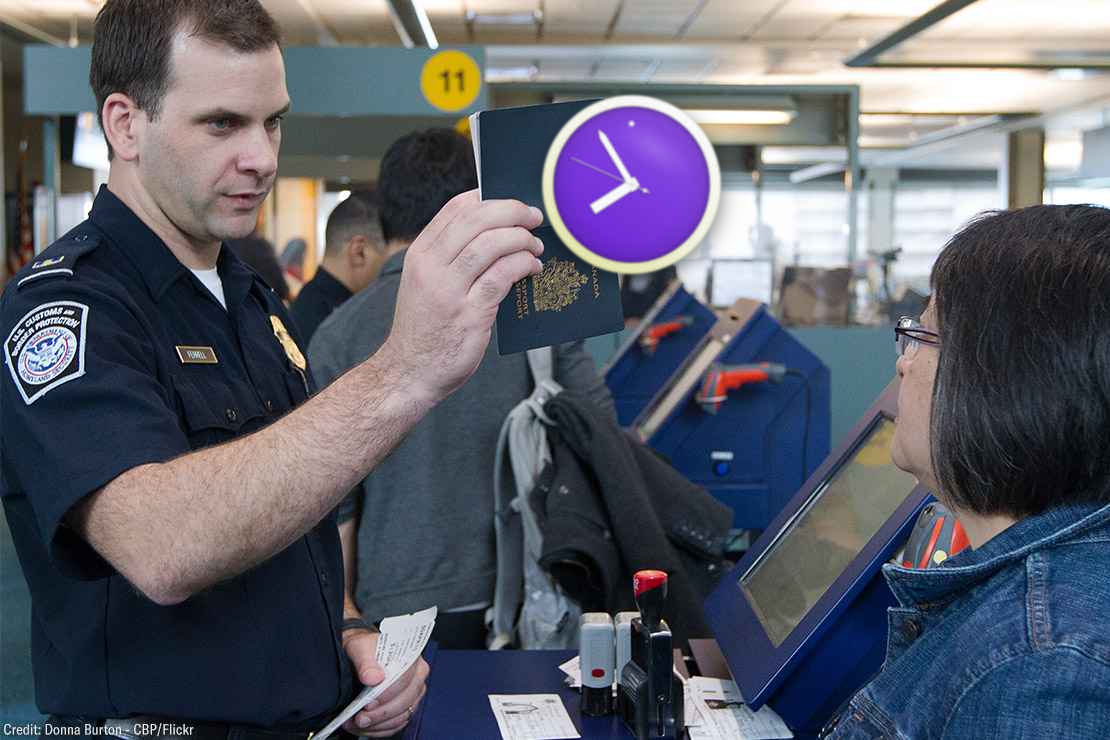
7:54:49
